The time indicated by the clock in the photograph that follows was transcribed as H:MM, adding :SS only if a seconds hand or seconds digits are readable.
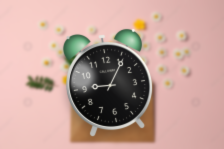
9:06
